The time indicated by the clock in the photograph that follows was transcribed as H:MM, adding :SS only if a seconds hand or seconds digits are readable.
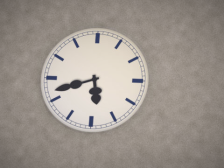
5:42
